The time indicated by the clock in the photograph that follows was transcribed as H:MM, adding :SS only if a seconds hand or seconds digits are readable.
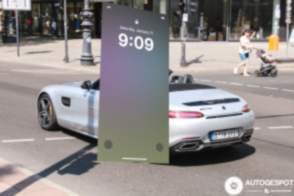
9:09
